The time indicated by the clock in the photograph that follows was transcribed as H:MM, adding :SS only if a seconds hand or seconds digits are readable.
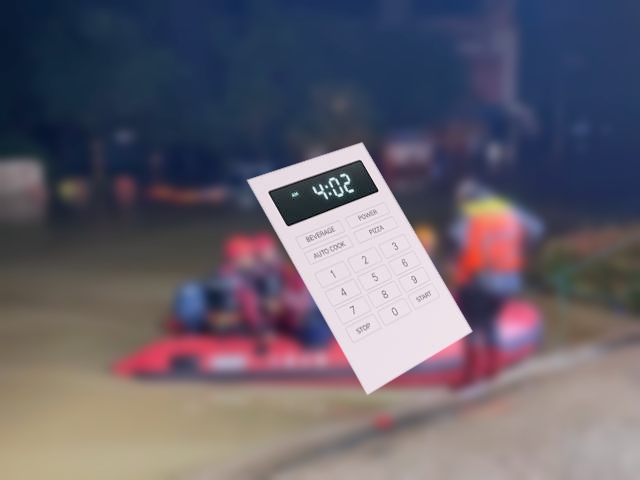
4:02
